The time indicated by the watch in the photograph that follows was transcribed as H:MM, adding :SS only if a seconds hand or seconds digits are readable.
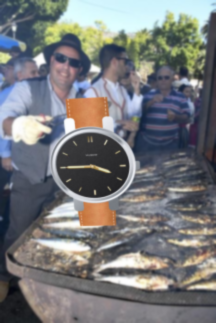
3:45
